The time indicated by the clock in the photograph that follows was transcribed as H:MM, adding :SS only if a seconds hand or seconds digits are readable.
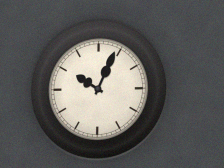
10:04
